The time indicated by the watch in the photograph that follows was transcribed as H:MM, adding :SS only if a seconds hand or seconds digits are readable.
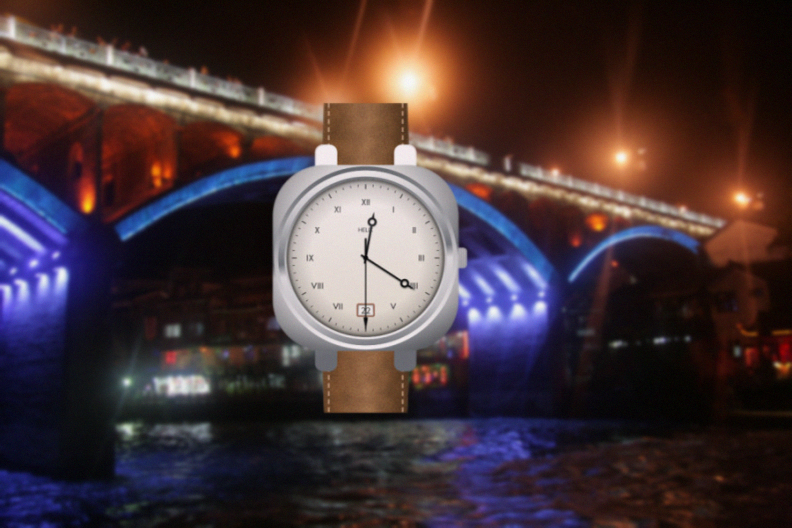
12:20:30
